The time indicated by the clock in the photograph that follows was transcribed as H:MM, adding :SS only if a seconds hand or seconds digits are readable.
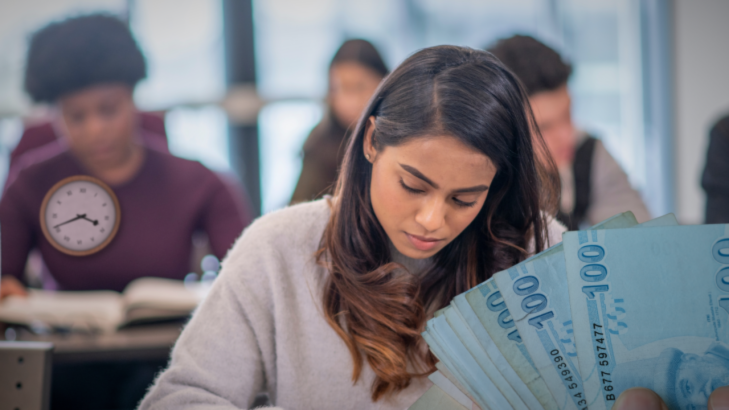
3:41
